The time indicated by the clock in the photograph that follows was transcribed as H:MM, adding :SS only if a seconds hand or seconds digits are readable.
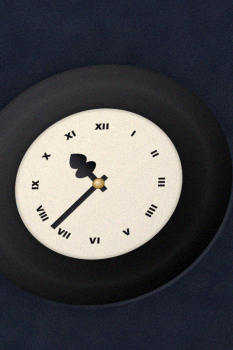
10:37
